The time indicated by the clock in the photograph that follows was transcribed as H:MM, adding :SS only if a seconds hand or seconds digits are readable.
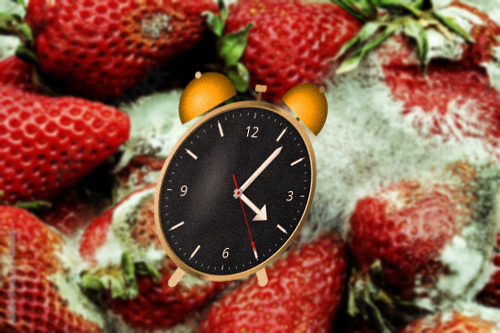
4:06:25
